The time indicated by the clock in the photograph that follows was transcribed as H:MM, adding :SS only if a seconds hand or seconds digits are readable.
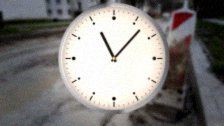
11:07
